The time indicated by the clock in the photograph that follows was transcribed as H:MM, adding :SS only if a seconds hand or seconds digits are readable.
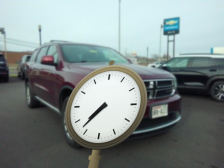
7:37
